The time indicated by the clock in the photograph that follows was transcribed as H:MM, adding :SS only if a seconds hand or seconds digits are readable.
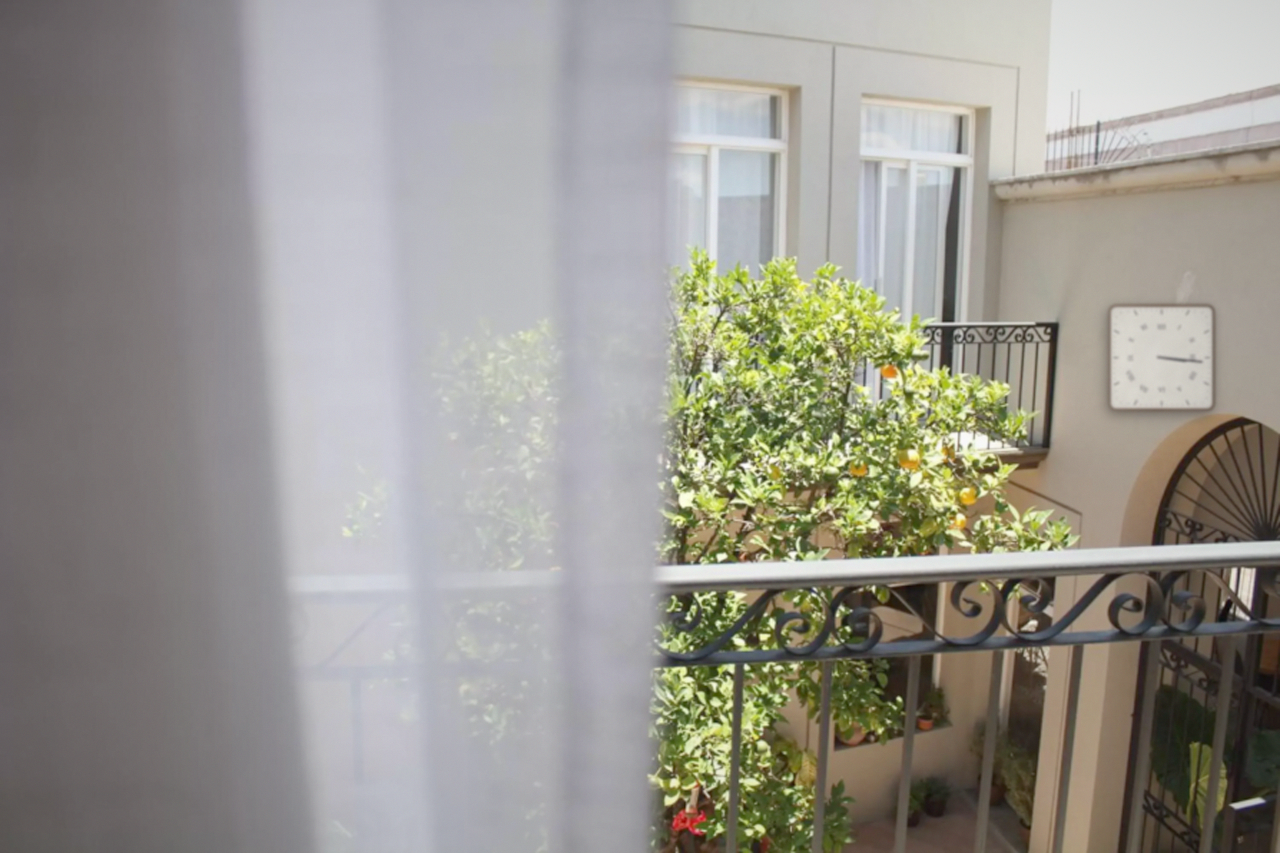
3:16
